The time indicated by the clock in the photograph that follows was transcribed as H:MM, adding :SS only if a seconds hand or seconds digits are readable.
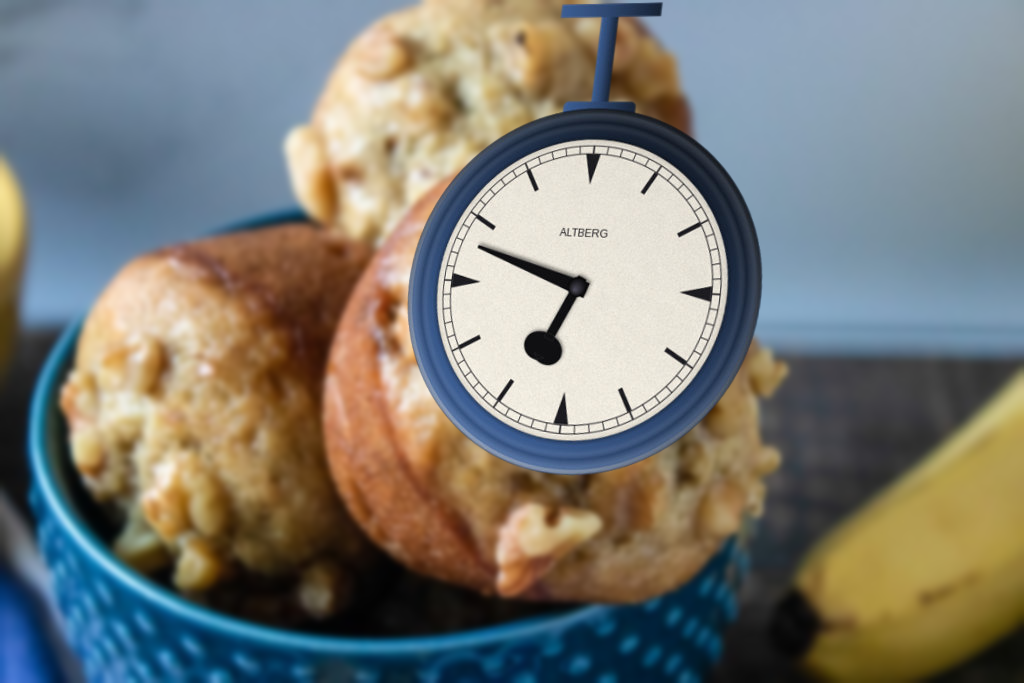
6:48
